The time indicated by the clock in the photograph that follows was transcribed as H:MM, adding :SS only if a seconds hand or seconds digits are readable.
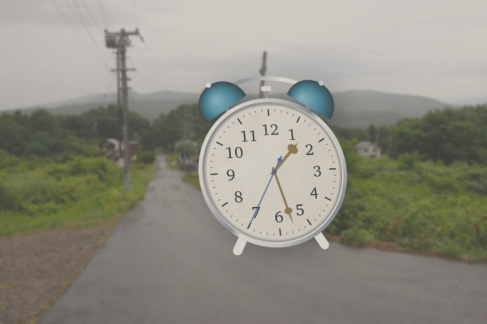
1:27:35
